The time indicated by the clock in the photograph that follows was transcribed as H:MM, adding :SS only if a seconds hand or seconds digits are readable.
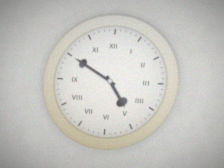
4:50
